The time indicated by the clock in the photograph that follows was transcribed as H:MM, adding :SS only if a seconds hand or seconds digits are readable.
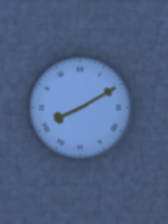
8:10
